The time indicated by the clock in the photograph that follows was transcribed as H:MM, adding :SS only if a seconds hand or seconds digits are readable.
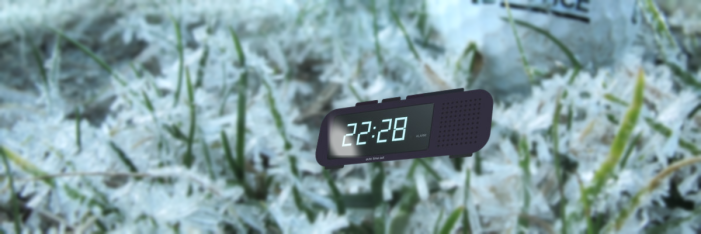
22:28
